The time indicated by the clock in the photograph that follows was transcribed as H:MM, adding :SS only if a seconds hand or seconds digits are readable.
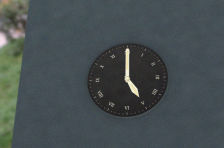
5:00
